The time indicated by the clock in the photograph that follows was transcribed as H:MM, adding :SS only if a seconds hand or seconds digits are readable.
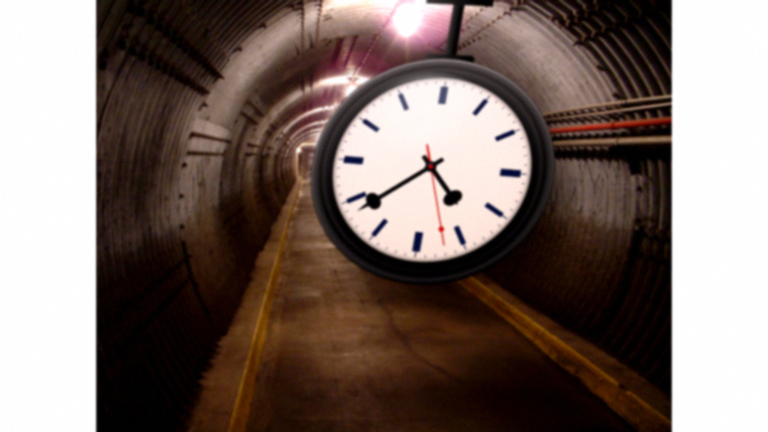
4:38:27
